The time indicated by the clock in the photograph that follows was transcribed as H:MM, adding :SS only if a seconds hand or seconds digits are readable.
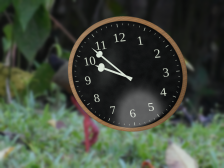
9:53
